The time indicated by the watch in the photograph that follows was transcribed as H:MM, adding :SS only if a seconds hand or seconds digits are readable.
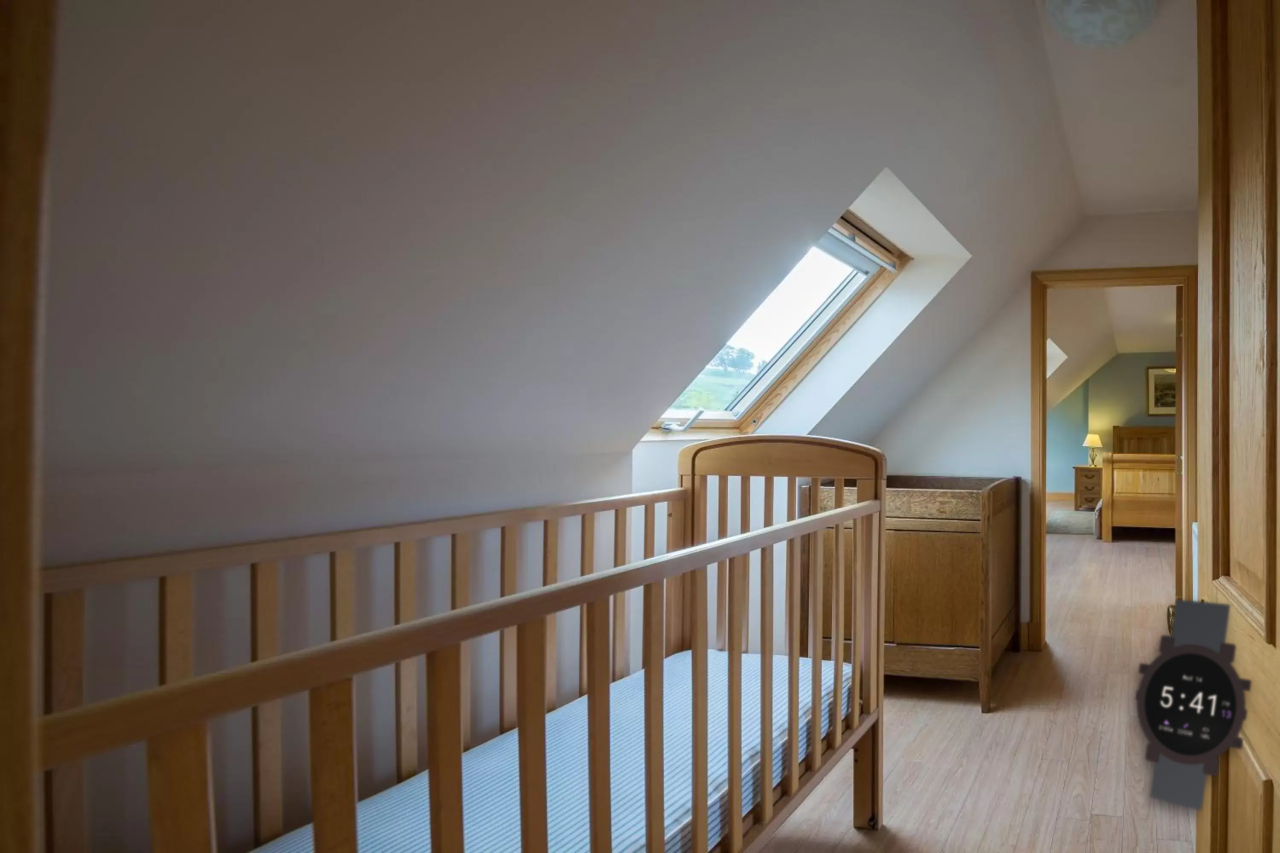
5:41
